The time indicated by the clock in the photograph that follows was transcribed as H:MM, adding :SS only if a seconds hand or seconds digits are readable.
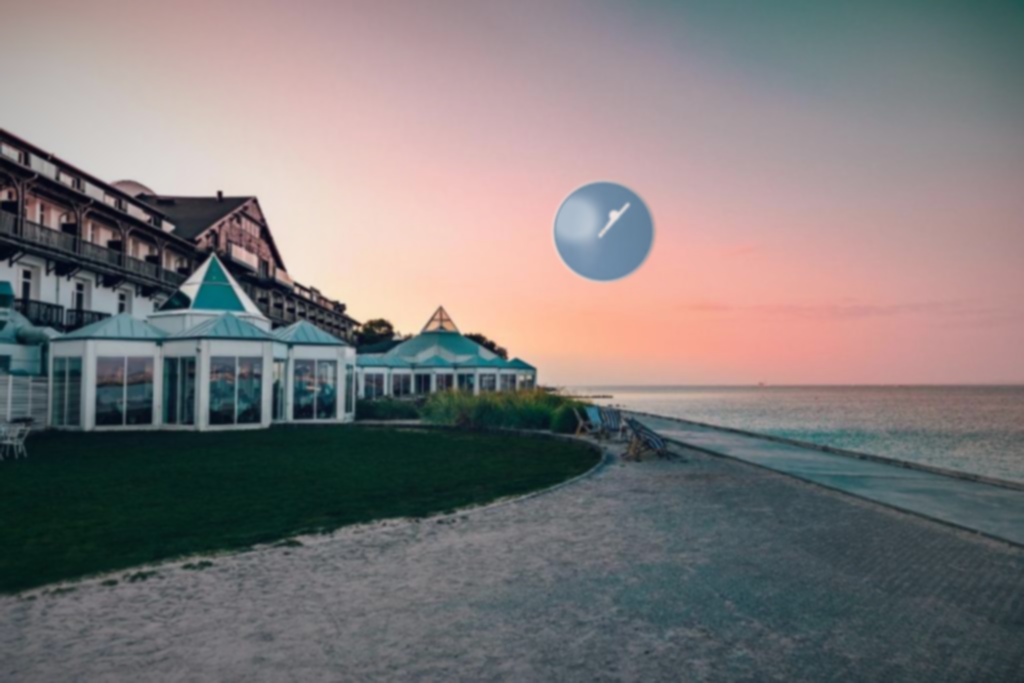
1:07
